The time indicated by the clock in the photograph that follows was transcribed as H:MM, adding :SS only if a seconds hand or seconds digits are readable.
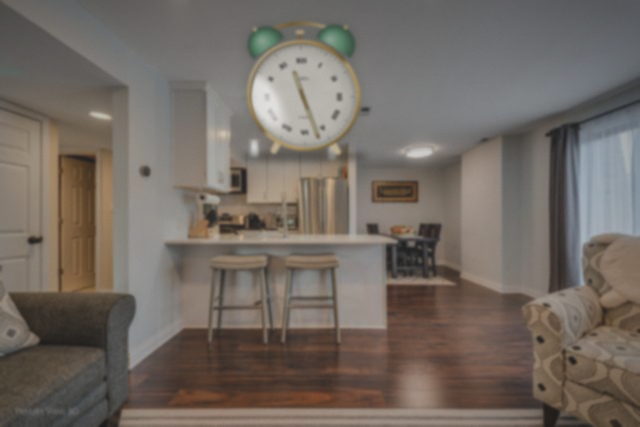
11:27
